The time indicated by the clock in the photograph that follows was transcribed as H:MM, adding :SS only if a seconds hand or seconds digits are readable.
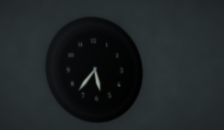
5:37
